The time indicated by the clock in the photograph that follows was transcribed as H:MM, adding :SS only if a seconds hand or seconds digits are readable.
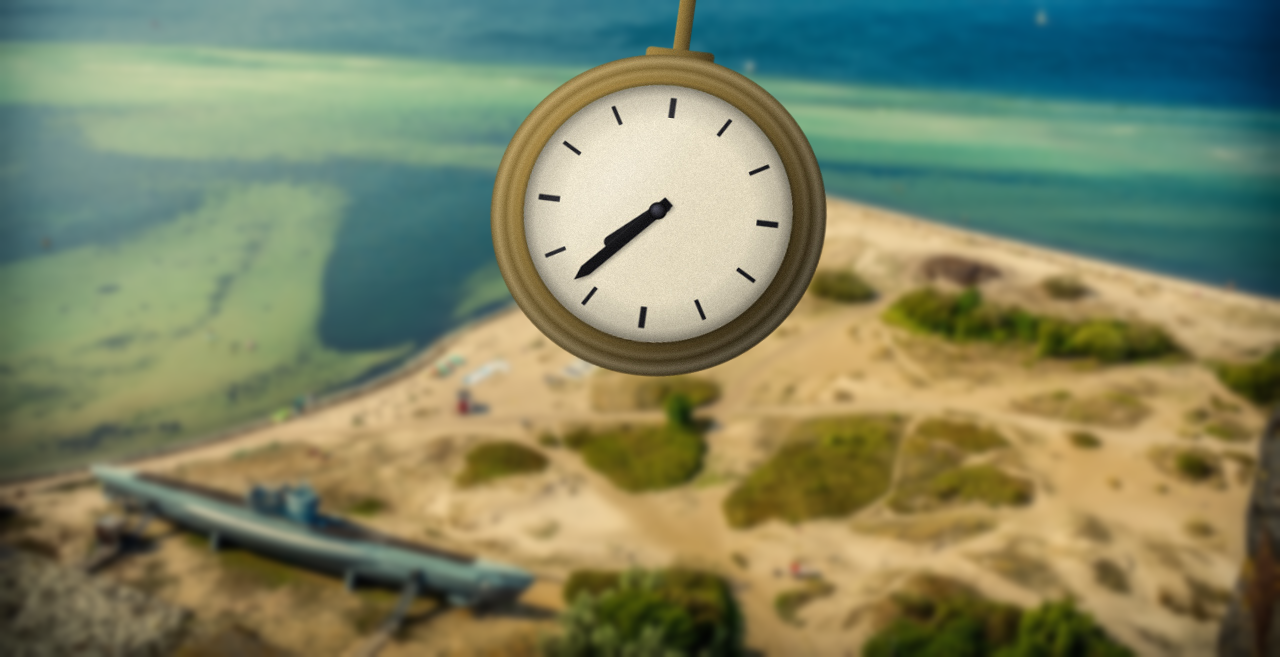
7:37
